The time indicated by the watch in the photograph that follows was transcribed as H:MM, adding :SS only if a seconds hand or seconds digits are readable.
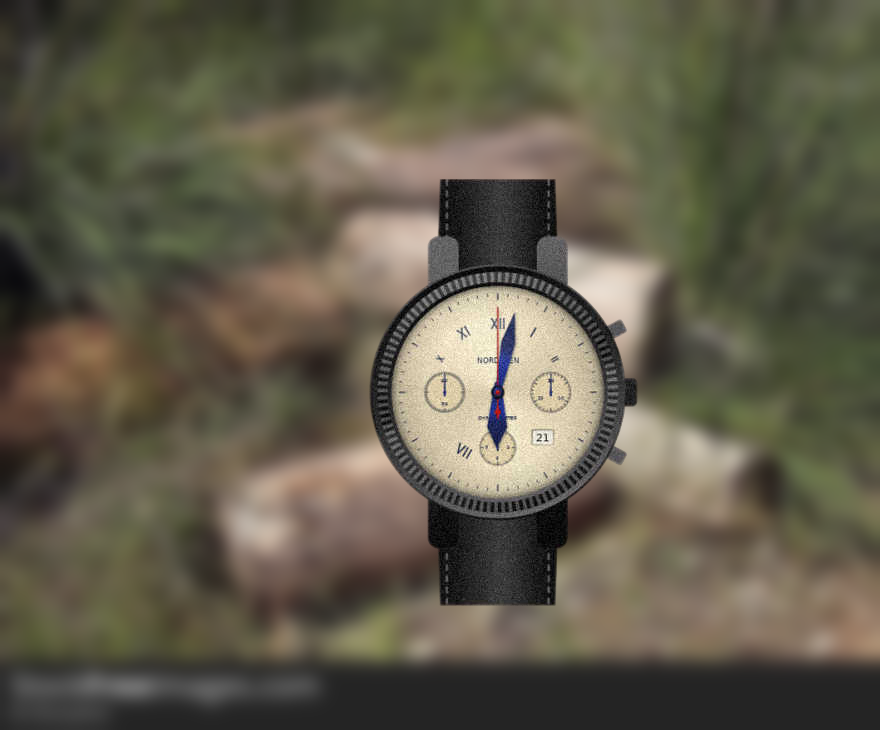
6:02
